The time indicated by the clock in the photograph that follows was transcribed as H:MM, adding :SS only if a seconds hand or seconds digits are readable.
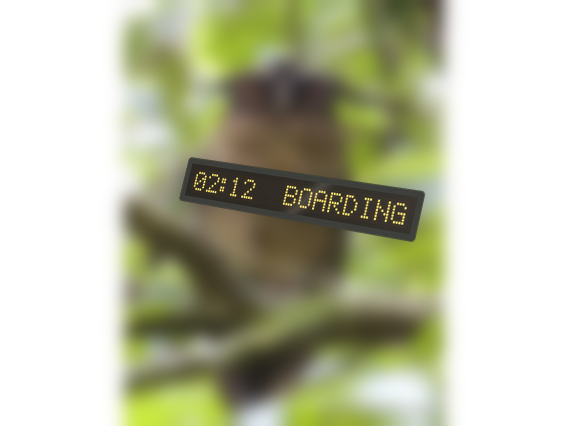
2:12
